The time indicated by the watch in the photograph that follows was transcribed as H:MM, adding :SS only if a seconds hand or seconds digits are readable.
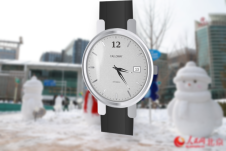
3:24
